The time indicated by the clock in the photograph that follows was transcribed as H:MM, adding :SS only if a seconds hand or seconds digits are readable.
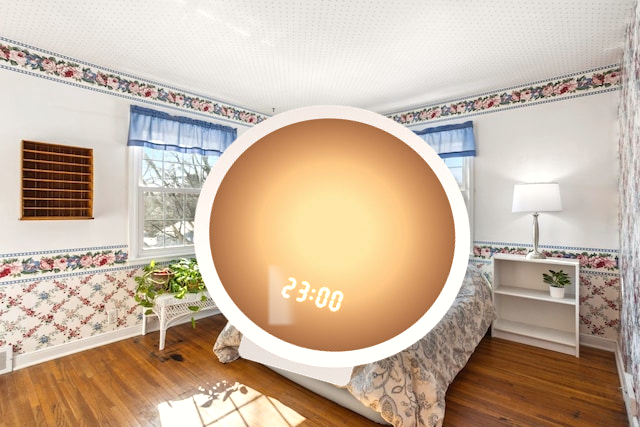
23:00
